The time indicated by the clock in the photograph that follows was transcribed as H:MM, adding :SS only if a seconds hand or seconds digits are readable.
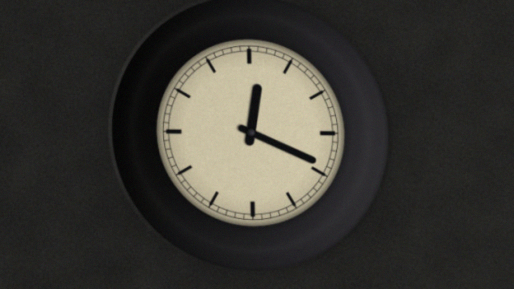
12:19
